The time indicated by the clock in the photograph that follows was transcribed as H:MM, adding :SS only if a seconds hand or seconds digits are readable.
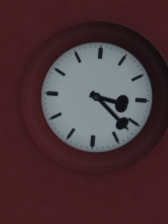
3:22
